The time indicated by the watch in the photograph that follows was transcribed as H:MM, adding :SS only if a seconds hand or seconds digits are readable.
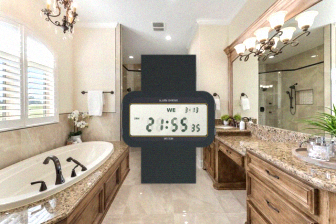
21:55:35
